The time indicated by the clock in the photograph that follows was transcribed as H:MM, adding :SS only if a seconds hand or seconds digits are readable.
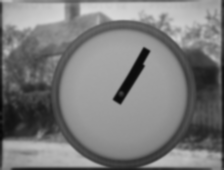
1:05
